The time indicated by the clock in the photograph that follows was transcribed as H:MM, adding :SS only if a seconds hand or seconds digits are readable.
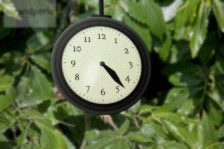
4:23
